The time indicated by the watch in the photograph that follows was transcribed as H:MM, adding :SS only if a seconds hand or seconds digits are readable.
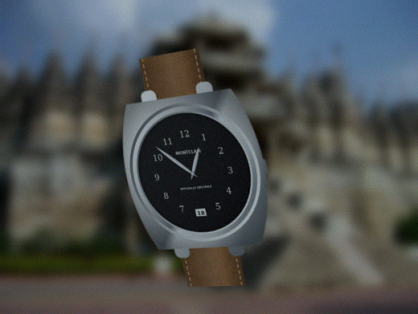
12:52
